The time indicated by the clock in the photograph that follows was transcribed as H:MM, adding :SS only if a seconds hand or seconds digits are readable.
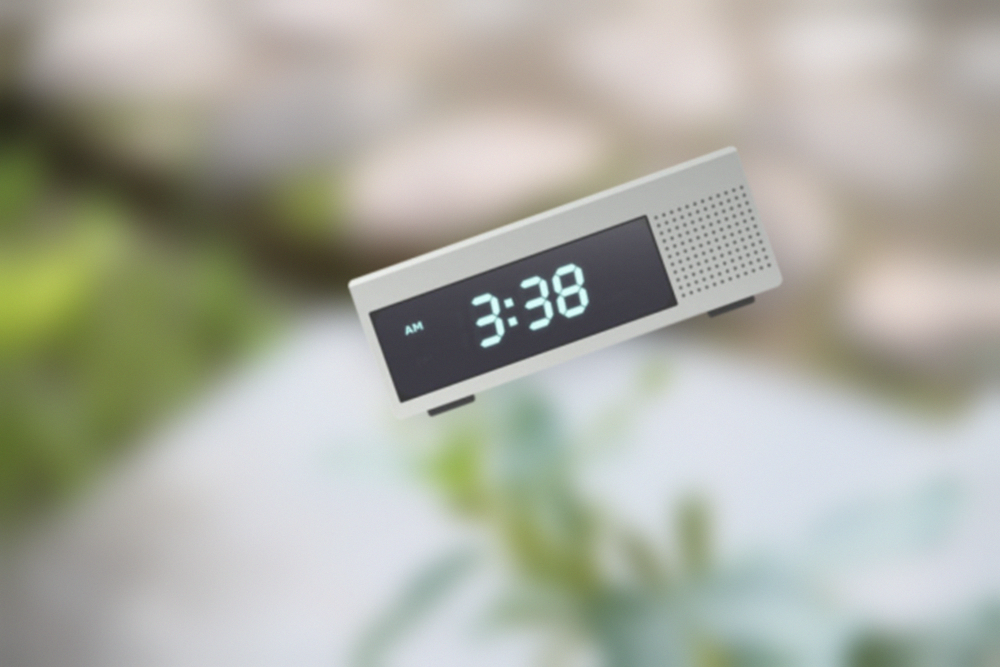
3:38
